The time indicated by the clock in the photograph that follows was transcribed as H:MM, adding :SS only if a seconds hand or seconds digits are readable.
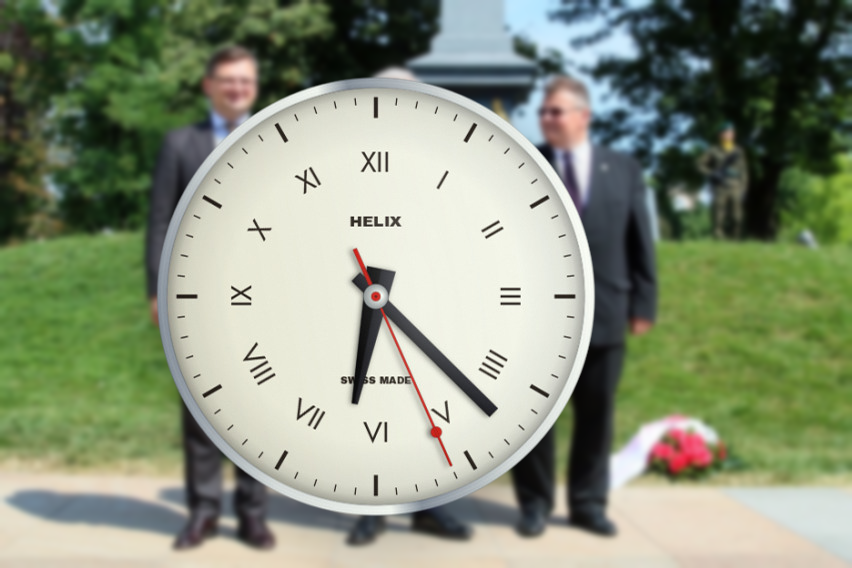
6:22:26
